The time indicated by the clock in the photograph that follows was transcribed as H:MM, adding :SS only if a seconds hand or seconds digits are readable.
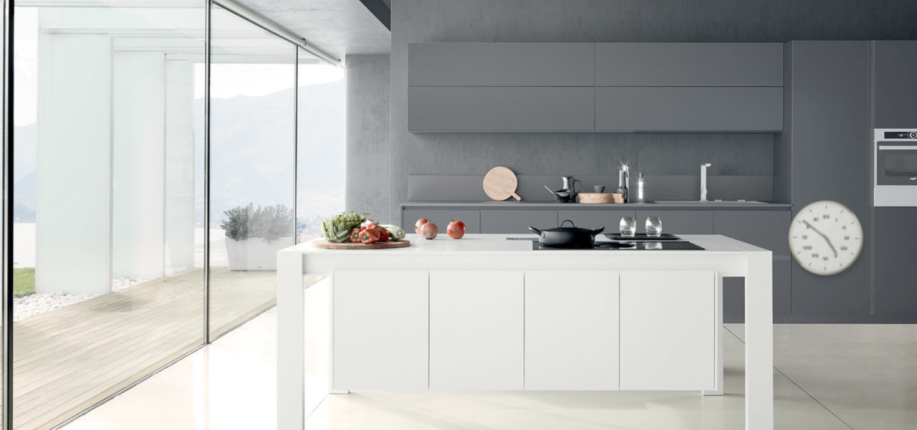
4:51
